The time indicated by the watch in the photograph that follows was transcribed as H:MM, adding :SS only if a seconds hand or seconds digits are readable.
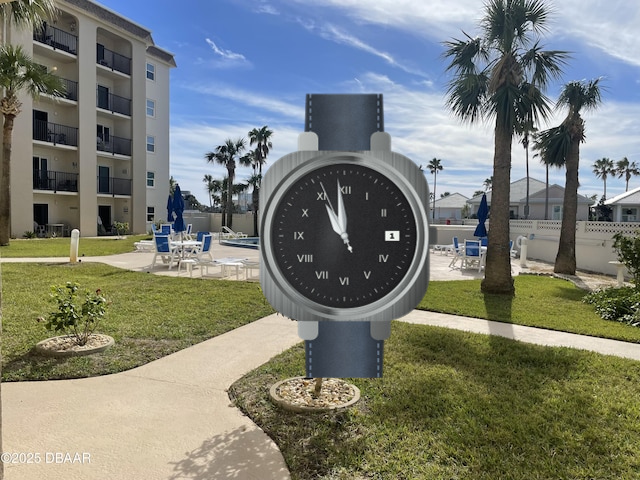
10:58:56
